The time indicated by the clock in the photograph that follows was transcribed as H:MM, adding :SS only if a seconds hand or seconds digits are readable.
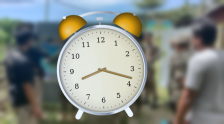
8:18
